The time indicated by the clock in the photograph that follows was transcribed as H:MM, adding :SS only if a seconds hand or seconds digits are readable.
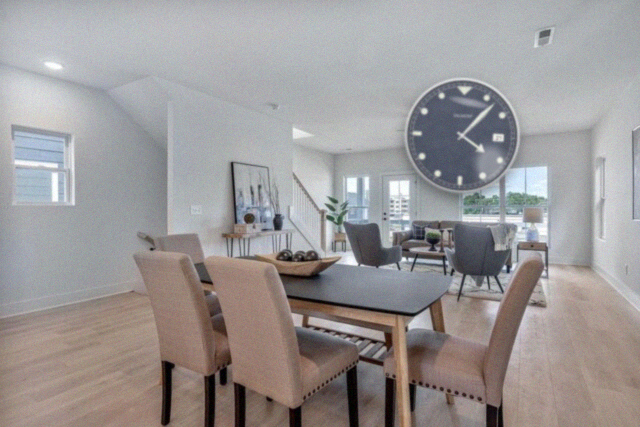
4:07
